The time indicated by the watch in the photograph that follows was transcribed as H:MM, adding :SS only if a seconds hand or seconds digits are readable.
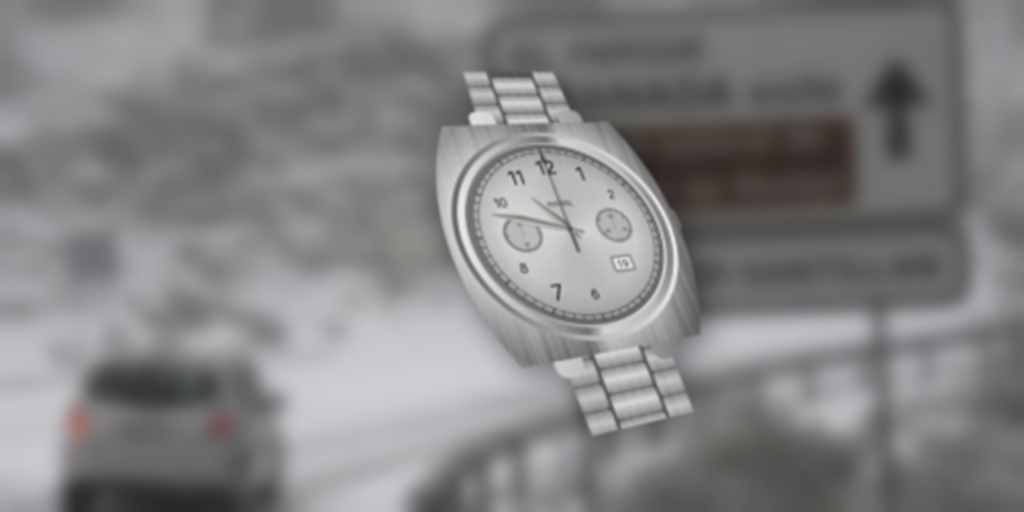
10:48
